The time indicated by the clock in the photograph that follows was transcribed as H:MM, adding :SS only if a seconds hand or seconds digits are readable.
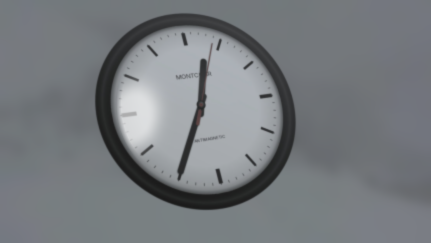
12:35:04
